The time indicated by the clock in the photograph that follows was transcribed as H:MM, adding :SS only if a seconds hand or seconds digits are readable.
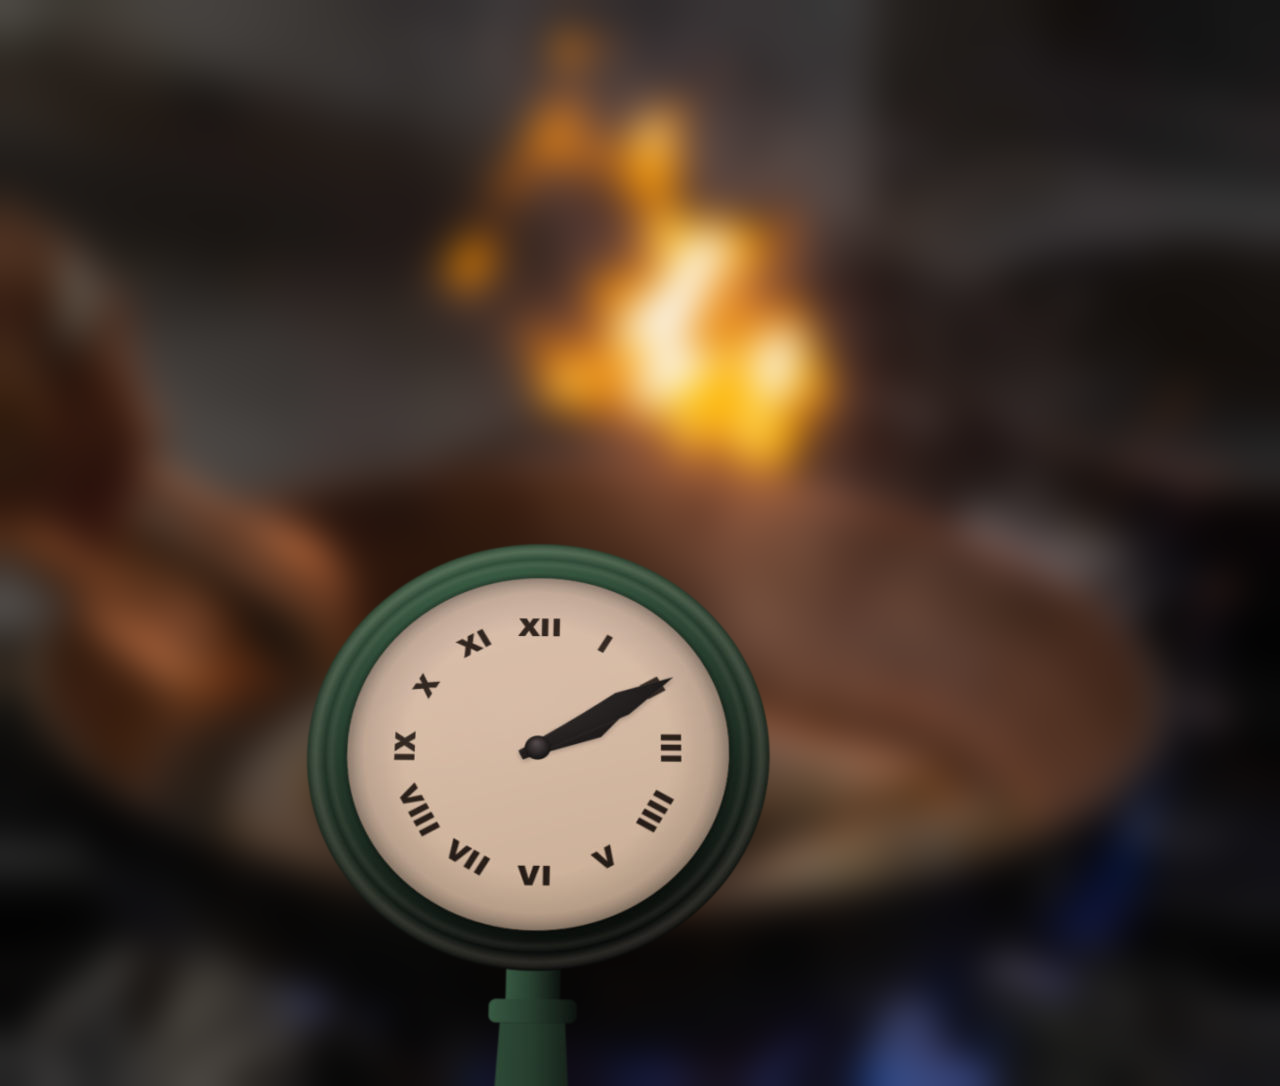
2:10
